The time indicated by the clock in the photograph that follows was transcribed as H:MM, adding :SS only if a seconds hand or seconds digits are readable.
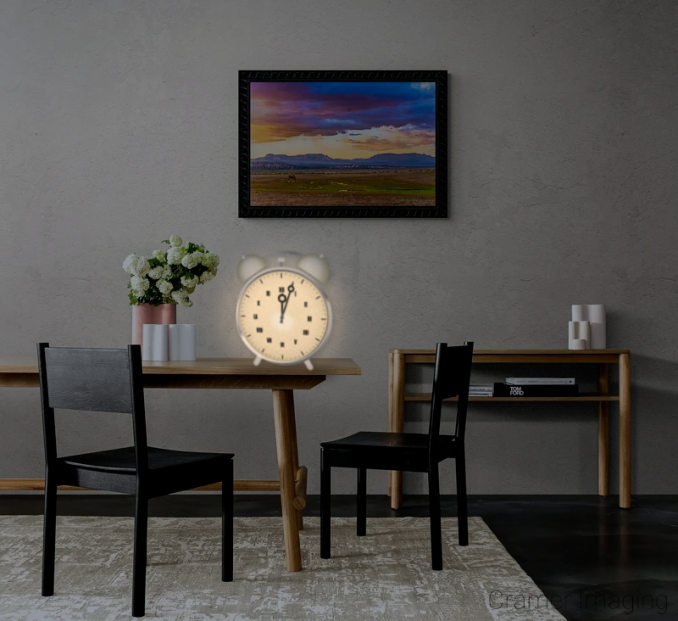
12:03
